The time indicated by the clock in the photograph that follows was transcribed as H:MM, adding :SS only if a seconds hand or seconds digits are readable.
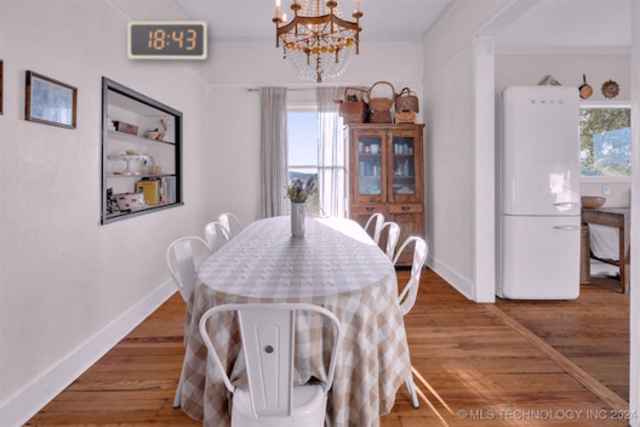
18:43
